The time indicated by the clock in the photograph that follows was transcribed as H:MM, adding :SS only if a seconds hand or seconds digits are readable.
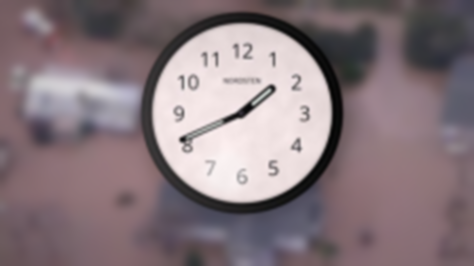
1:41
